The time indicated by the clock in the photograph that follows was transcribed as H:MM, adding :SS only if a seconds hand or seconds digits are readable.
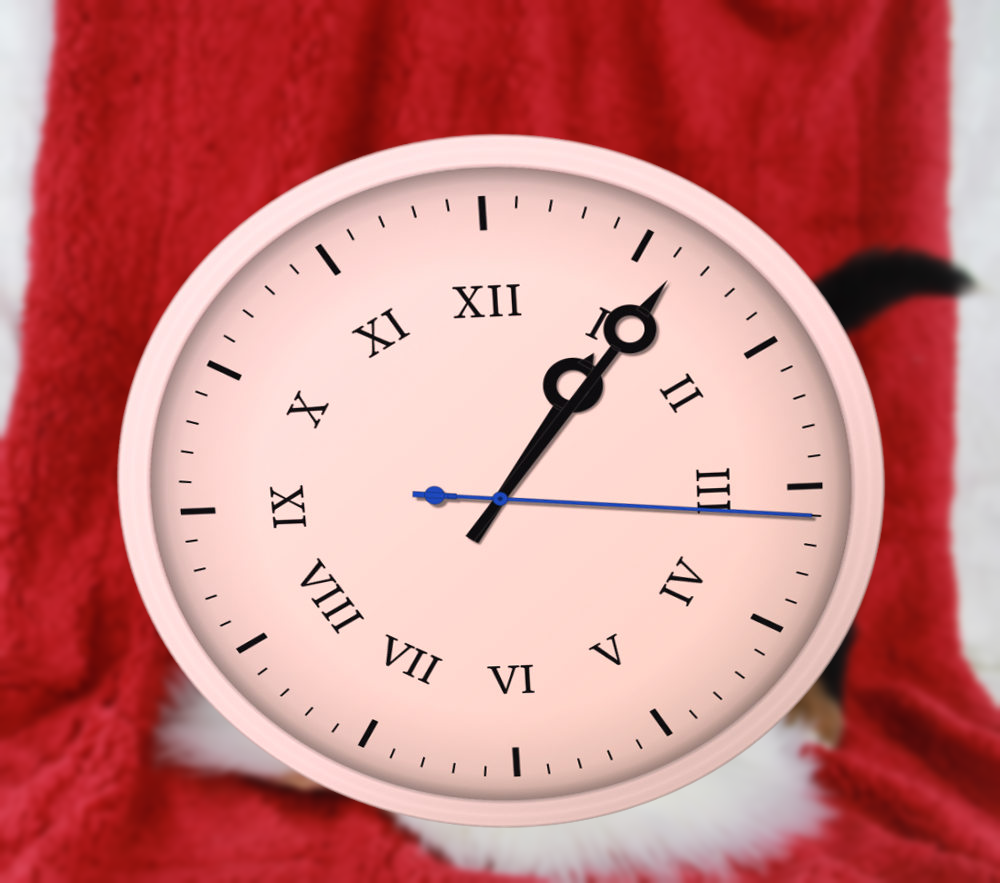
1:06:16
